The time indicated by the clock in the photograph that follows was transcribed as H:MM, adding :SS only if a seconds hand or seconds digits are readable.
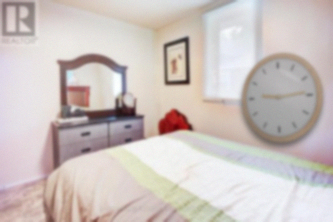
9:14
